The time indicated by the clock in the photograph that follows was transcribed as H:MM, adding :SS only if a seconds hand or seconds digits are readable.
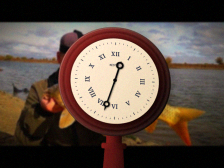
12:33
